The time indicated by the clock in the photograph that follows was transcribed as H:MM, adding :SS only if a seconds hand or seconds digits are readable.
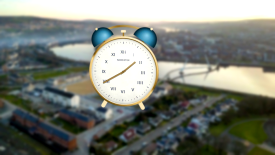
1:40
